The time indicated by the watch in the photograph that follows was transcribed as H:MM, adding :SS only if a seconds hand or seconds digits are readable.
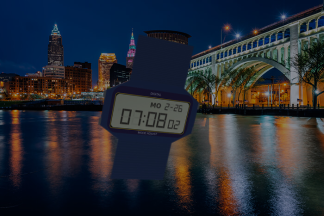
7:08:02
